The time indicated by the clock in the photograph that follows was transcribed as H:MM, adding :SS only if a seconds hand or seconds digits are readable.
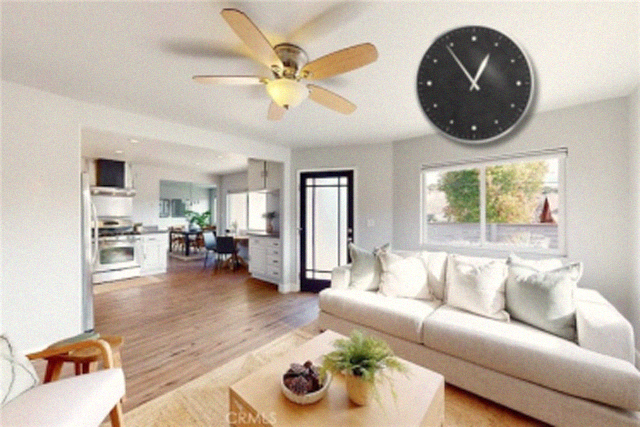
12:54
